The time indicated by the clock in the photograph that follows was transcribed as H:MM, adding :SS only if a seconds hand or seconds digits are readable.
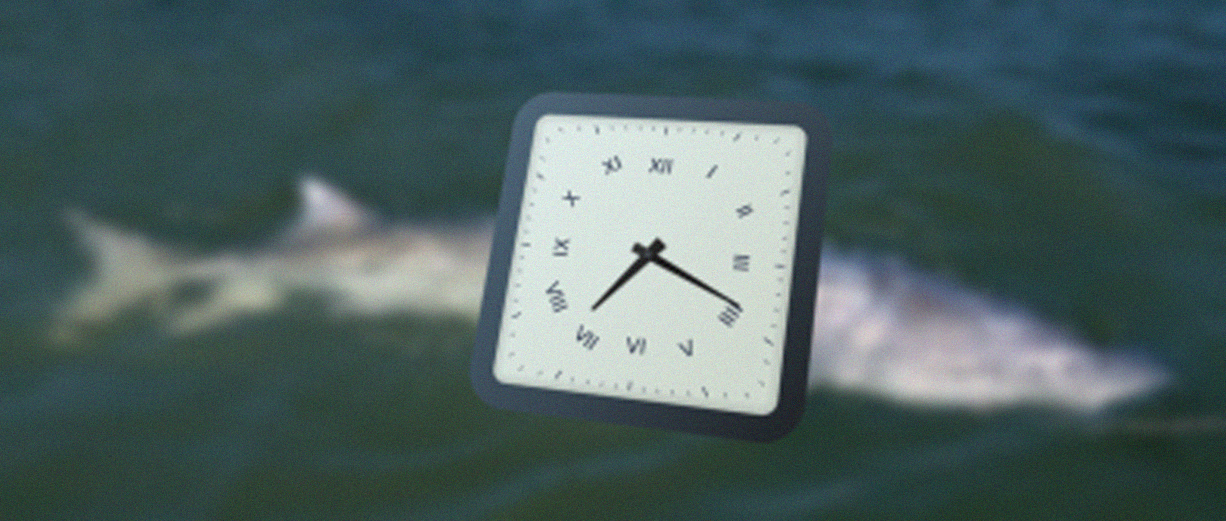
7:19
